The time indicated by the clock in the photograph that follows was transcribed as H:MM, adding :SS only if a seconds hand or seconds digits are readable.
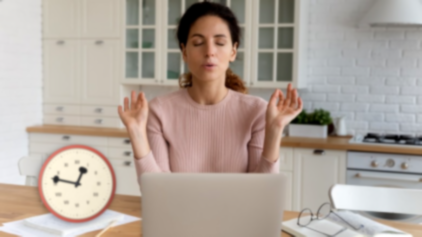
12:47
